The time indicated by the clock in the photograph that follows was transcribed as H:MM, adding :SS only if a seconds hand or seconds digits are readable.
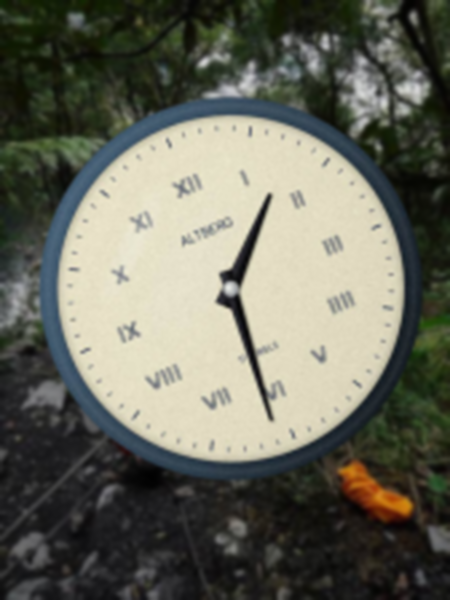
1:31
